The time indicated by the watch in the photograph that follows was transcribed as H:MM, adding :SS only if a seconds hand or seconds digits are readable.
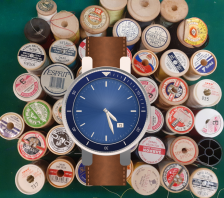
4:27
